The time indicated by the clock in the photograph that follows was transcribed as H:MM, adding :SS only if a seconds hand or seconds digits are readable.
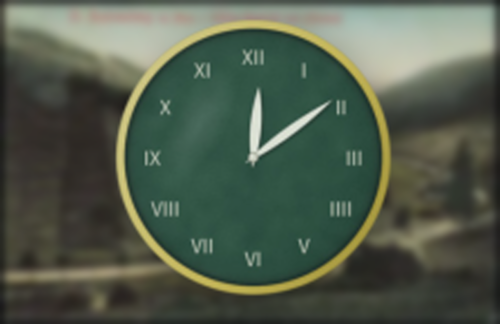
12:09
